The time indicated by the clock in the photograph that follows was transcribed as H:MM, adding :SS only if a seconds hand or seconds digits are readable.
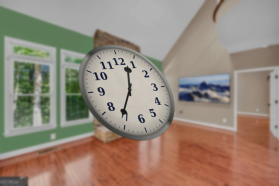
12:36
